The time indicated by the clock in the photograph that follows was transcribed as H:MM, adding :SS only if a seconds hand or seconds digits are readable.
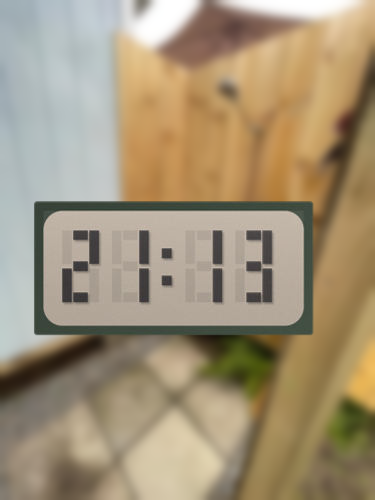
21:13
